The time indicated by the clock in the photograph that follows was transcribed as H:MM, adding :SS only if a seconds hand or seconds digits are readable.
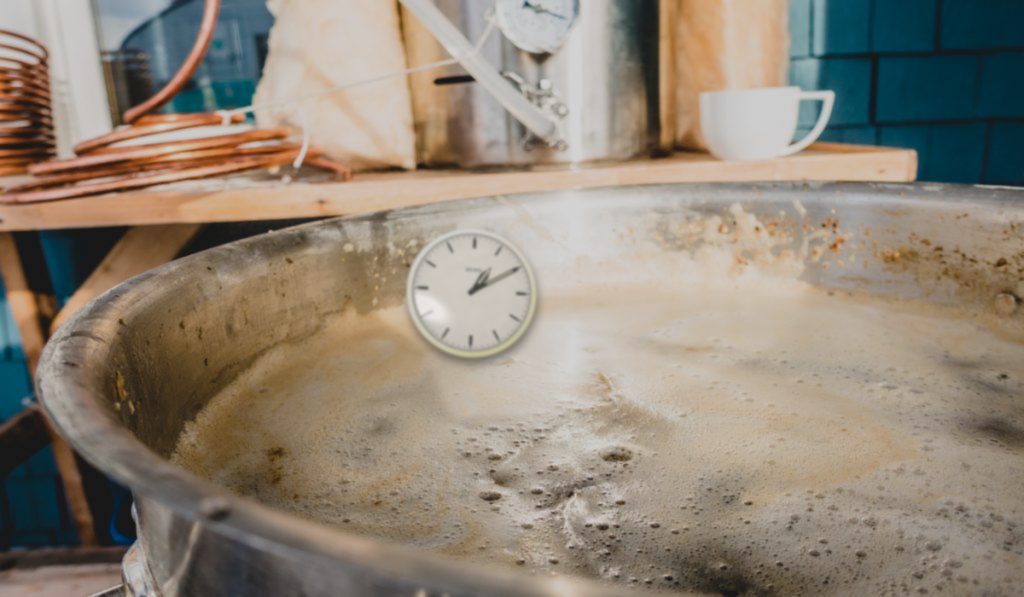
1:10
